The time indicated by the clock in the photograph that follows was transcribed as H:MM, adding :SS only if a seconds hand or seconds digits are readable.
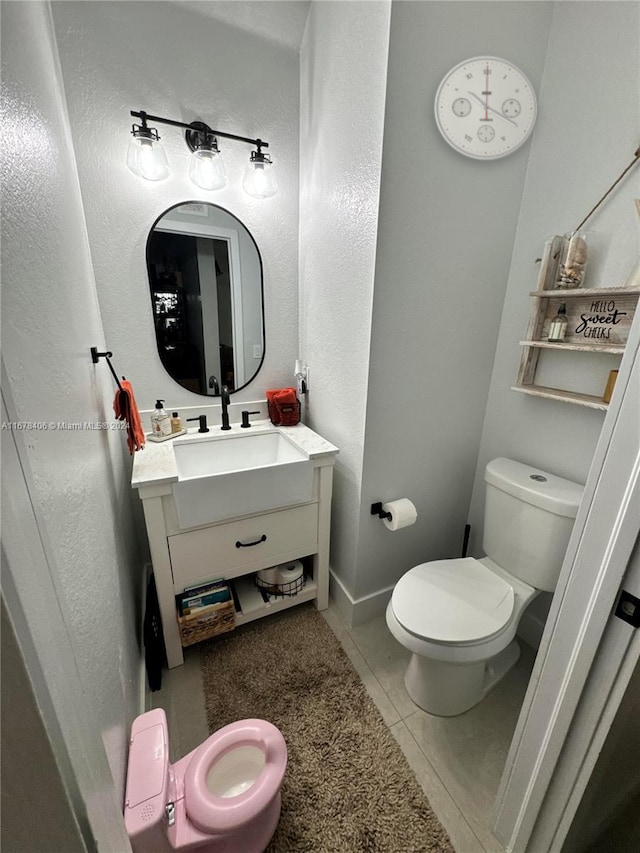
10:20
